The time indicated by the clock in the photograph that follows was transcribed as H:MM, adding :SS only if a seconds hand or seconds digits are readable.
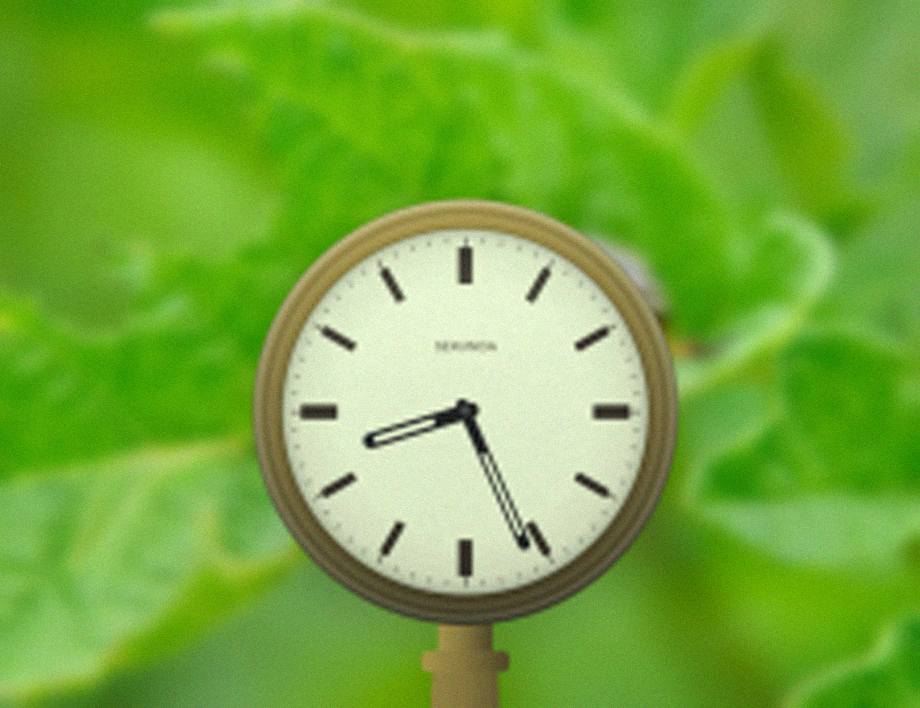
8:26
